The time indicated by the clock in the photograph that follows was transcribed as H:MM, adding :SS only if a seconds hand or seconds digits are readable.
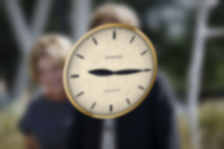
9:15
